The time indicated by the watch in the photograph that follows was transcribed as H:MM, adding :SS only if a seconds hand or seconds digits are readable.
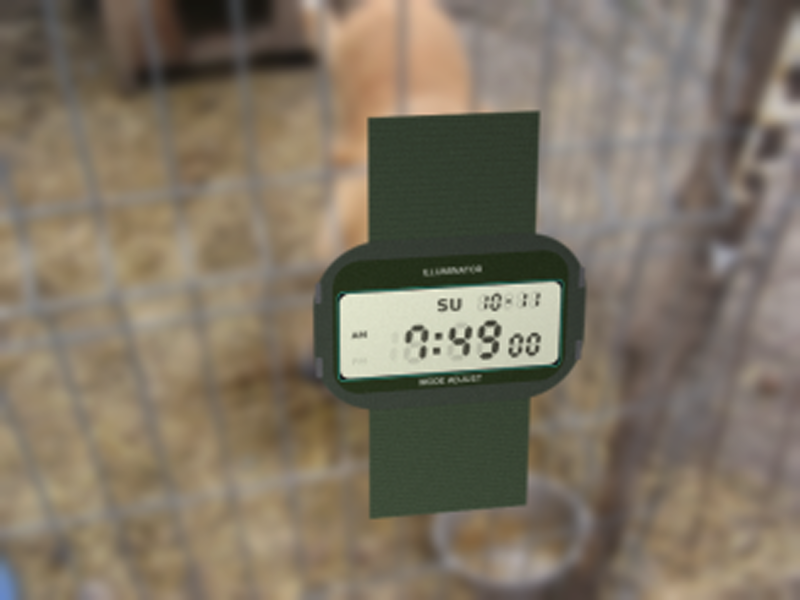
7:49:00
